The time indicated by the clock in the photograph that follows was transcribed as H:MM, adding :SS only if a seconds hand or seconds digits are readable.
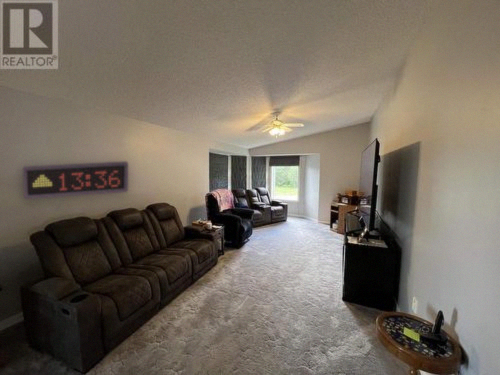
13:36
